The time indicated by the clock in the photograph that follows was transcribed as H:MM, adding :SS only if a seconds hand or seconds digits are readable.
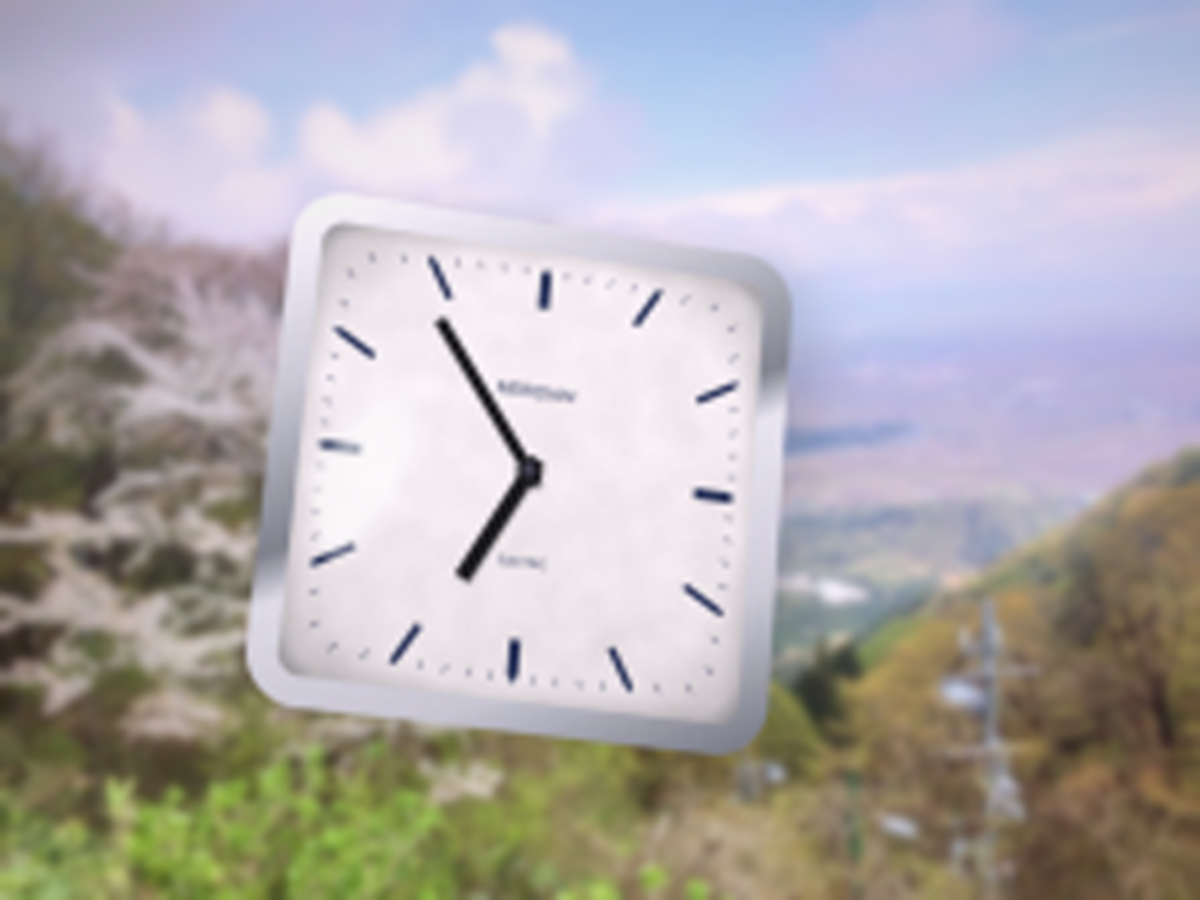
6:54
